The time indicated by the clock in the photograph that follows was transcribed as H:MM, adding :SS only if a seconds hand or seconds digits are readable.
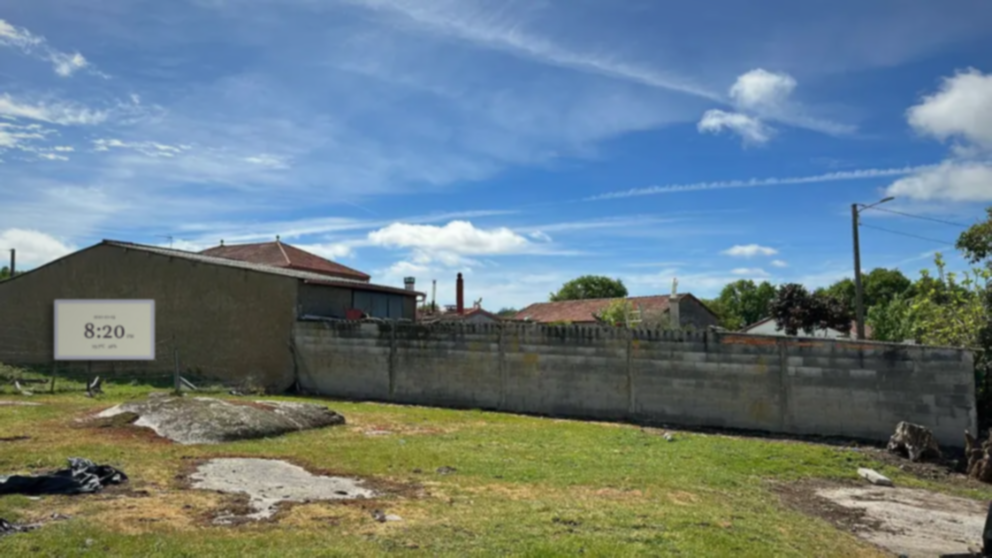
8:20
